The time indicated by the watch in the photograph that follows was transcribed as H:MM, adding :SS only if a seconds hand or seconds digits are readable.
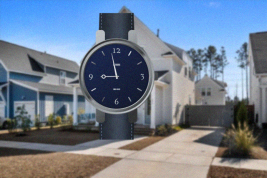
8:58
